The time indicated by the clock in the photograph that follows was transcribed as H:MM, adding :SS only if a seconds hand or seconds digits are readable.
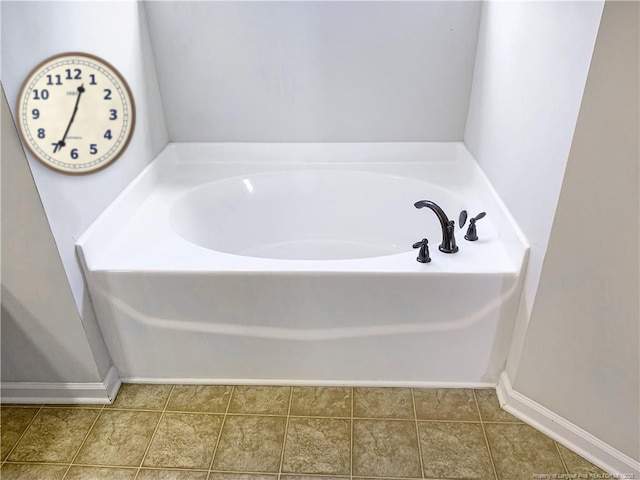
12:34
